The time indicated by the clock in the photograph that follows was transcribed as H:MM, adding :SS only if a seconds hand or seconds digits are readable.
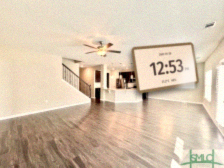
12:53
